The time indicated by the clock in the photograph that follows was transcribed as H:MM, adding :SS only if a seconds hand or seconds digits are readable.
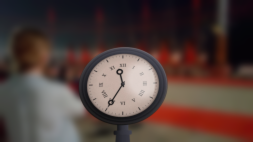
11:35
